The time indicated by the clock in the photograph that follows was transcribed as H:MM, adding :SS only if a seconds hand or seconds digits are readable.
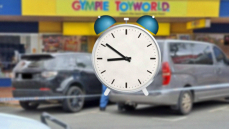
8:51
